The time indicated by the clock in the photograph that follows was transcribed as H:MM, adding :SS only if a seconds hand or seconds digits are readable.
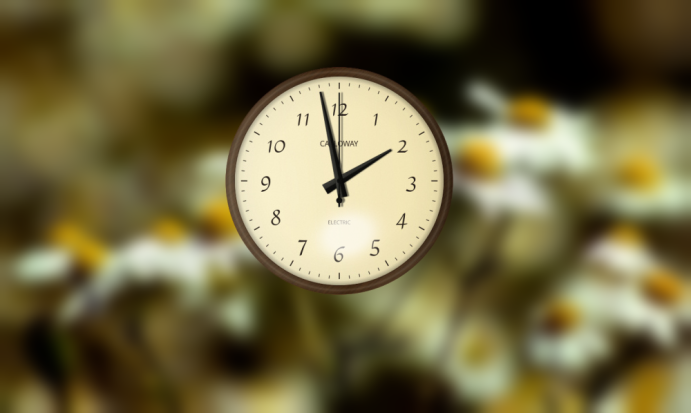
1:58:00
